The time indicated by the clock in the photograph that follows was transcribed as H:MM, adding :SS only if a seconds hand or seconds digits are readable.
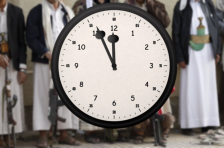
11:56
